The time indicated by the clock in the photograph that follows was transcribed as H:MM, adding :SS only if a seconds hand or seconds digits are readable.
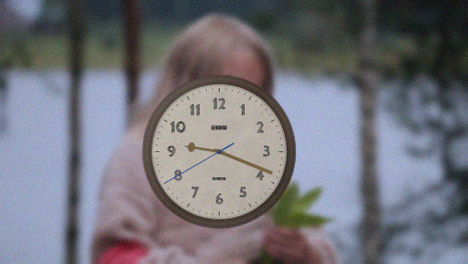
9:18:40
